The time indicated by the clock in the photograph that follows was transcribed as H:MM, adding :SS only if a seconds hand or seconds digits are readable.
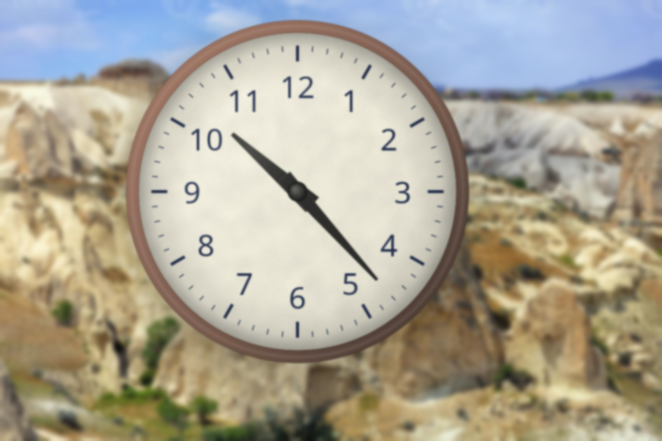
10:23
